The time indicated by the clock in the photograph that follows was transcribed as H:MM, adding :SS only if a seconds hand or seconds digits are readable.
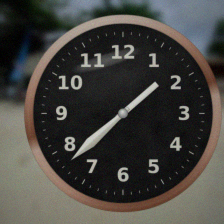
1:38
